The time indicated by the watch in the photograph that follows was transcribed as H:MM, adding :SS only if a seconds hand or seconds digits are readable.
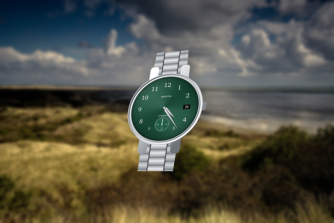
4:24
